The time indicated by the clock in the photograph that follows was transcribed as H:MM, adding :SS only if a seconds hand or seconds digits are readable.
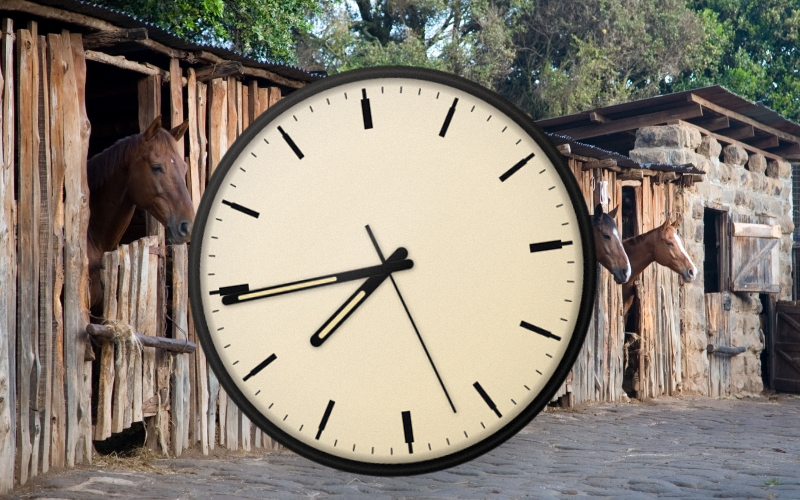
7:44:27
